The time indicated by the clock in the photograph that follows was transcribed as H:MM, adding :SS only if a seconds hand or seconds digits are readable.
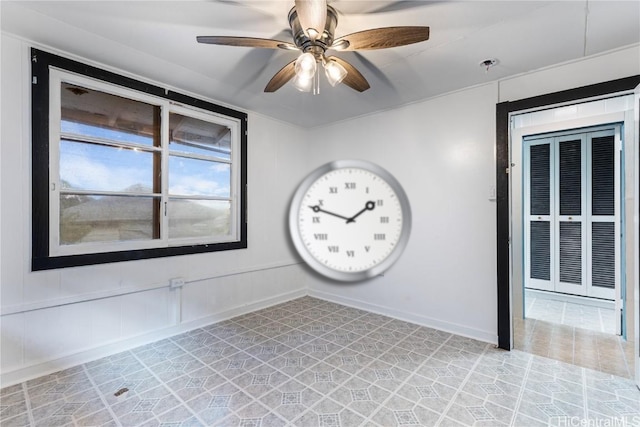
1:48
